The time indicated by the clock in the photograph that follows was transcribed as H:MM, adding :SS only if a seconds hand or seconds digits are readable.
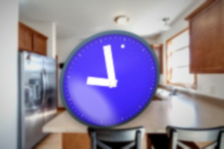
8:56
